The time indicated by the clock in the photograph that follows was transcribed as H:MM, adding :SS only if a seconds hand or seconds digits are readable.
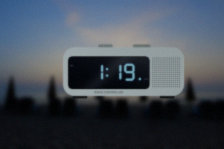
1:19
